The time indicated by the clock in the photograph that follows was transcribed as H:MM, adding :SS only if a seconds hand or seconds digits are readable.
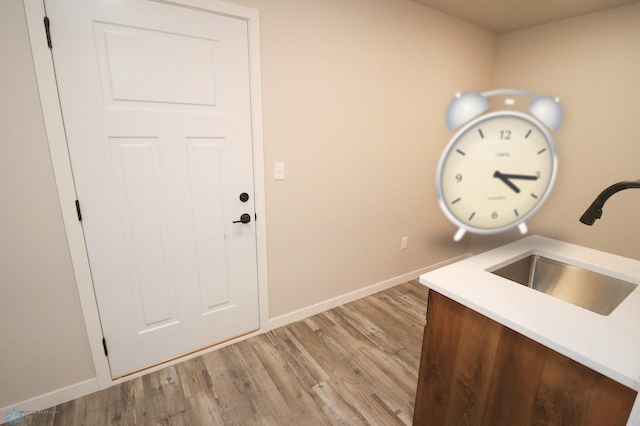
4:16
